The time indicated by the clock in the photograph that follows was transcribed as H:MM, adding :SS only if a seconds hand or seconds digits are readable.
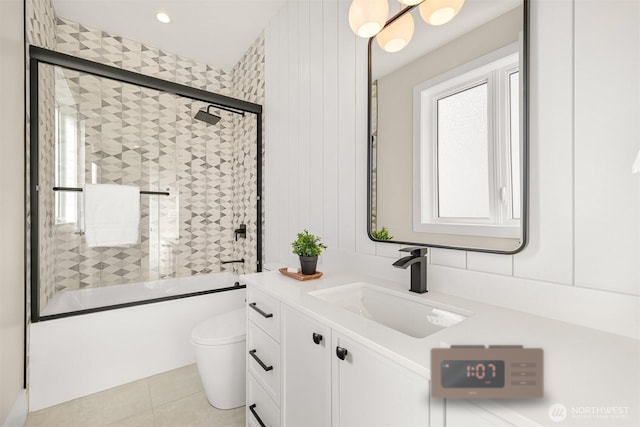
1:07
